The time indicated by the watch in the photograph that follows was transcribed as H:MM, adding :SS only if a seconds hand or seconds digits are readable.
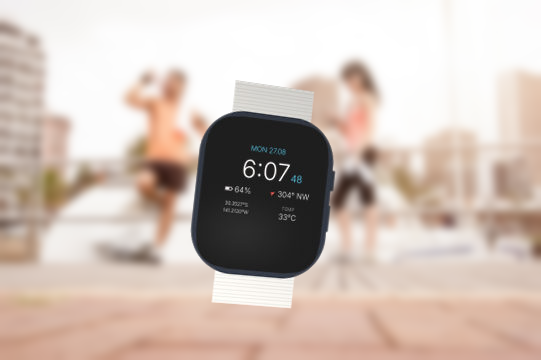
6:07:48
